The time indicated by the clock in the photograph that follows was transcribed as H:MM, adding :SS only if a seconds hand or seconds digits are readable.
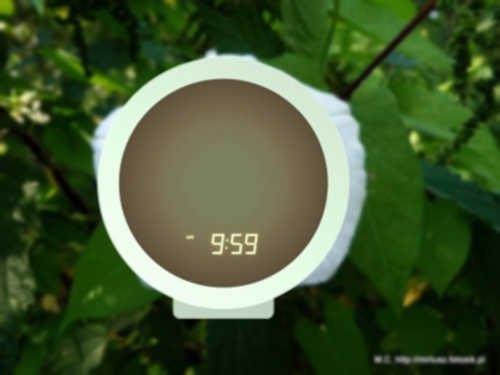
9:59
